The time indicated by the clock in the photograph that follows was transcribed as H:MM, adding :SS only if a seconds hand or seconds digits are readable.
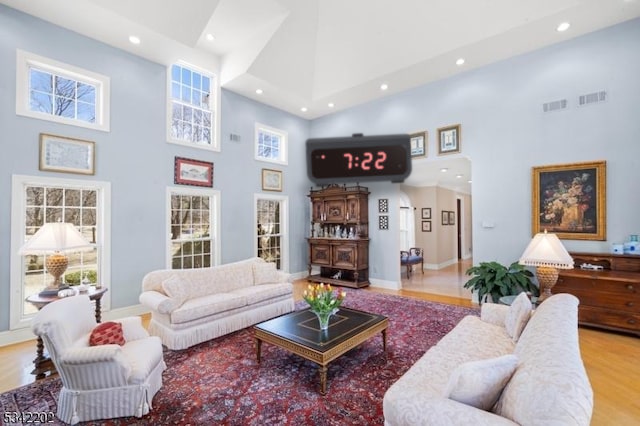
7:22
